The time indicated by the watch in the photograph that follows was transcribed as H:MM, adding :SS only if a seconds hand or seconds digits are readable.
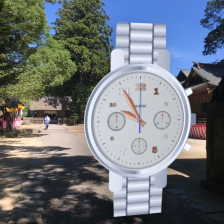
9:55
